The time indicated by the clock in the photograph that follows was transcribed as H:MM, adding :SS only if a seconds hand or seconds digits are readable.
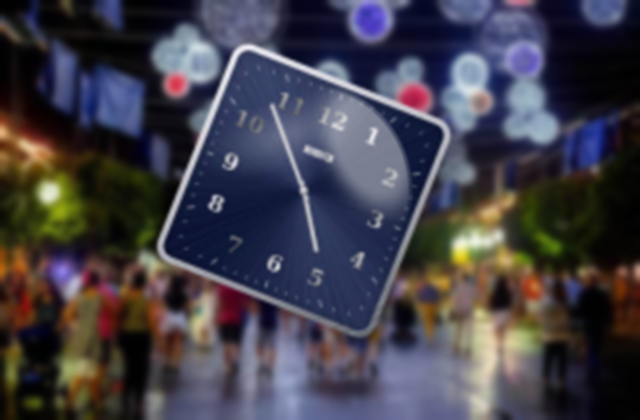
4:53
